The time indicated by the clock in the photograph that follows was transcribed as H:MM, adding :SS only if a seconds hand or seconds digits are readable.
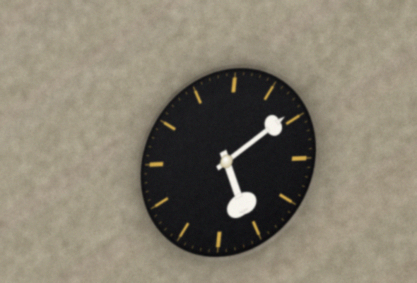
5:09
